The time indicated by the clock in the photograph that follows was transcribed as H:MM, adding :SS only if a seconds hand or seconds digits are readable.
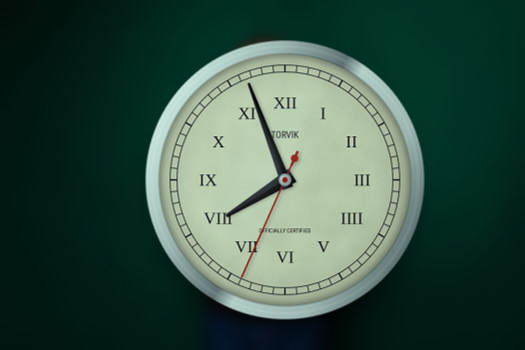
7:56:34
